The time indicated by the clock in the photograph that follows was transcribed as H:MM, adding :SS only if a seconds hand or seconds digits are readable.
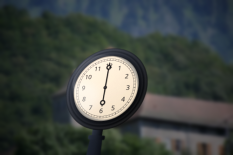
6:00
